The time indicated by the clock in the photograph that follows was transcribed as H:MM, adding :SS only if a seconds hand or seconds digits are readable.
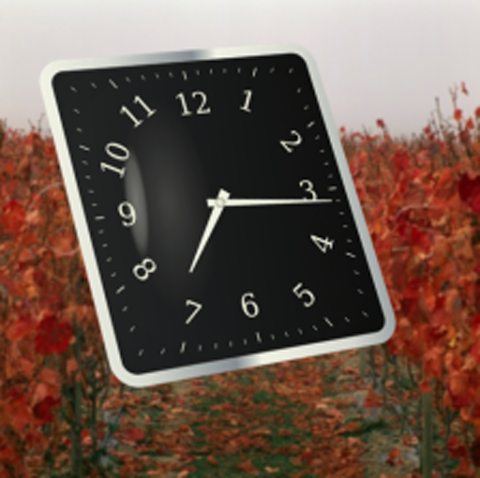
7:16
